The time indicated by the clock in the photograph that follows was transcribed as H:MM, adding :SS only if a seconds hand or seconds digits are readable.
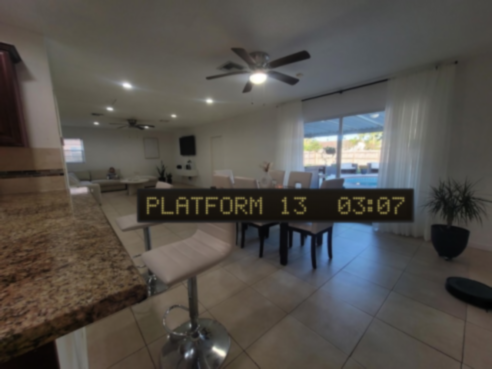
3:07
